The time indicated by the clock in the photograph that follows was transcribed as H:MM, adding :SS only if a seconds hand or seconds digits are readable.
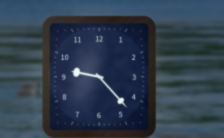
9:23
